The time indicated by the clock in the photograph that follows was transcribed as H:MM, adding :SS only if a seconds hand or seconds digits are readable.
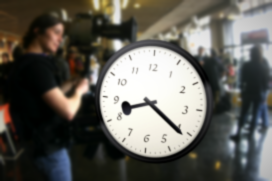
8:21
